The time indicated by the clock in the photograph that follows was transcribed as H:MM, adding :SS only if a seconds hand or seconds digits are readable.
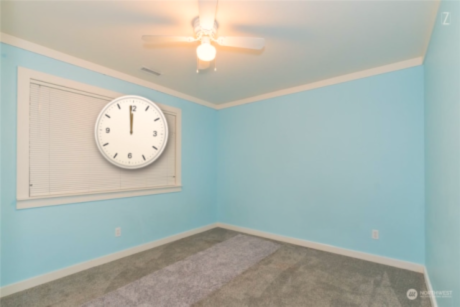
11:59
